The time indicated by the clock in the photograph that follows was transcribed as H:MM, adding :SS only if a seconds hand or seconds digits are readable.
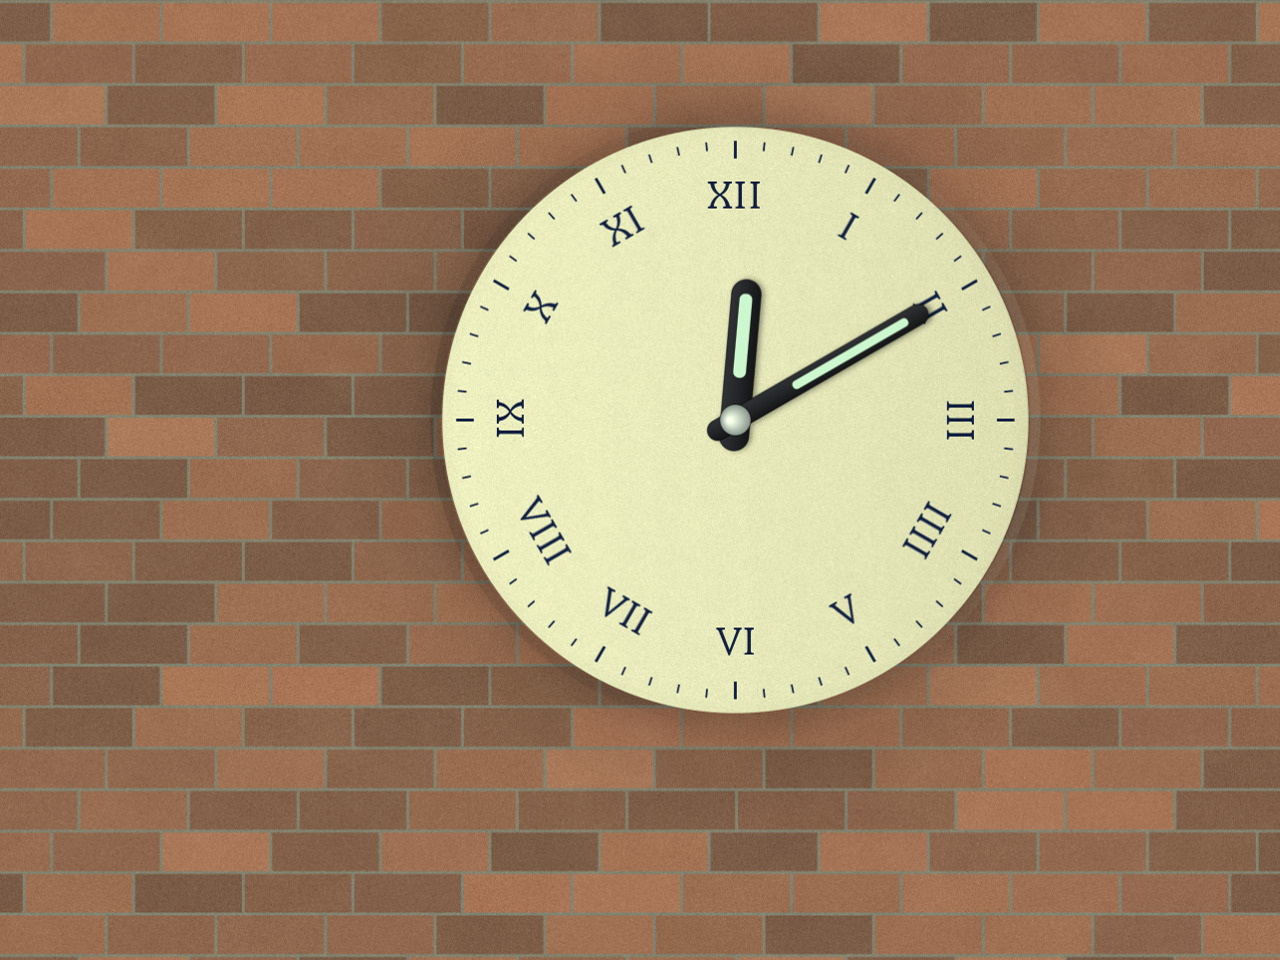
12:10
